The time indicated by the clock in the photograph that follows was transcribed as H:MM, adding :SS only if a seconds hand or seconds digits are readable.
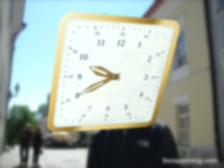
9:40
